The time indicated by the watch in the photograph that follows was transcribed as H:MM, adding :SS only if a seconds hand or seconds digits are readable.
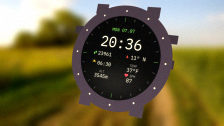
20:36
